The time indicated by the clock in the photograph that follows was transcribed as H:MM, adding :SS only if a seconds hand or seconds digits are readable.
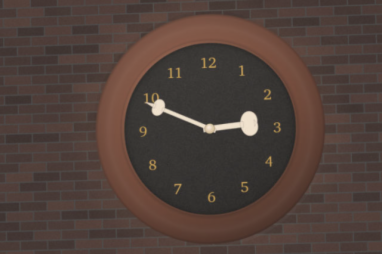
2:49
